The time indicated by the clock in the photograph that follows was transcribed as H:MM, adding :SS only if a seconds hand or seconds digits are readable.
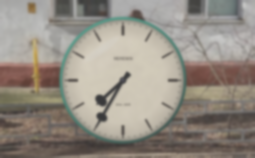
7:35
